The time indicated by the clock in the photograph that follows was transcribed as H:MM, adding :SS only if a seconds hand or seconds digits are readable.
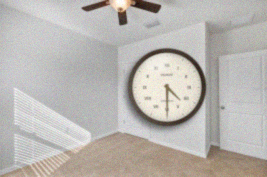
4:30
